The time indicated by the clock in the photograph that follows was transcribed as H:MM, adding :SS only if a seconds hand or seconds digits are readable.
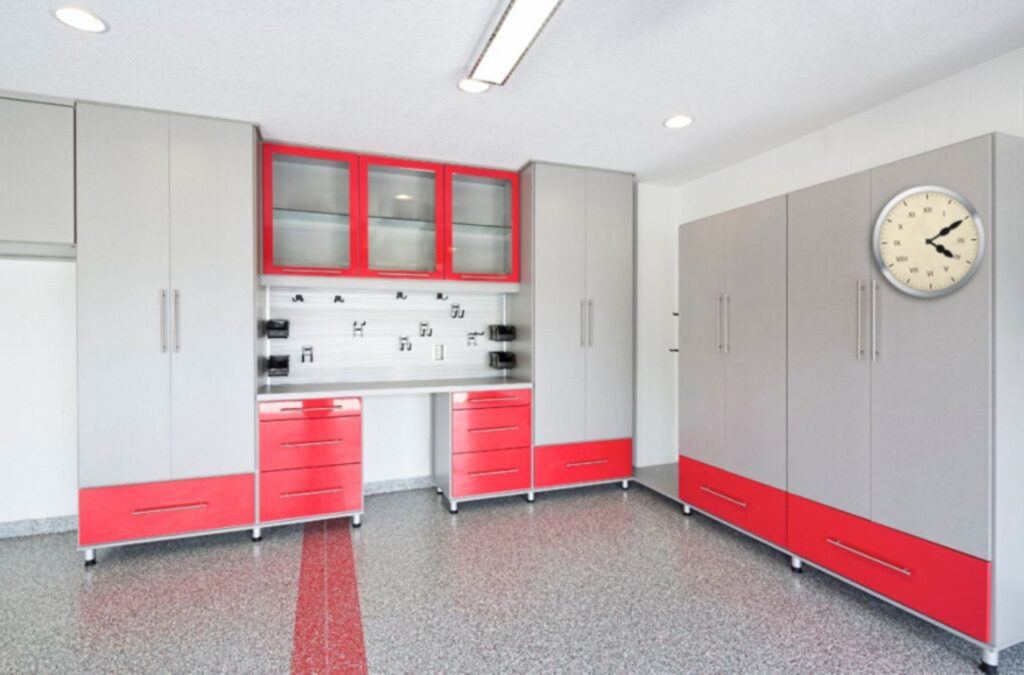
4:10
